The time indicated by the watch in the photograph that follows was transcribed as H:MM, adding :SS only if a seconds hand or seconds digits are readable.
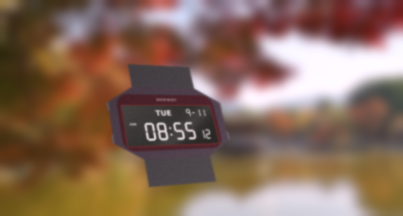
8:55
